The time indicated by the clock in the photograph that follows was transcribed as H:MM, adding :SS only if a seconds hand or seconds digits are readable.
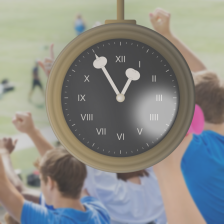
12:55
